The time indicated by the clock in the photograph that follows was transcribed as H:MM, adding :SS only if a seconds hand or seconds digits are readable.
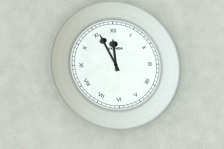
11:56
